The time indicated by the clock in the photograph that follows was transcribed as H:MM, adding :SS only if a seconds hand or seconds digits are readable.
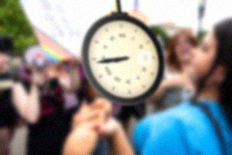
8:44
